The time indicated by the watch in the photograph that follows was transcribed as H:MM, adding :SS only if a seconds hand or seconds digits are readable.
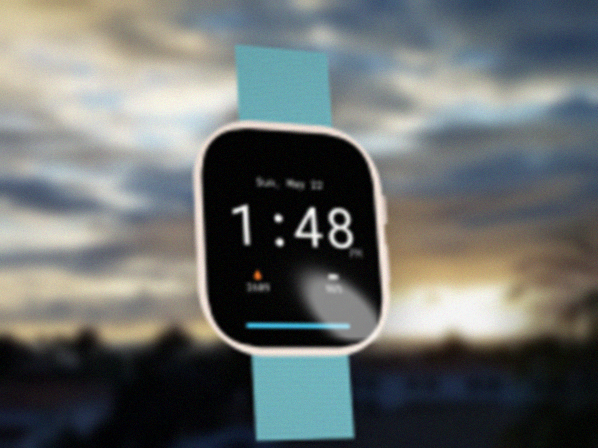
1:48
